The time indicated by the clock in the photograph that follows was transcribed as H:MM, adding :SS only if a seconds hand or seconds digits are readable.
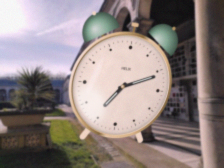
7:11
